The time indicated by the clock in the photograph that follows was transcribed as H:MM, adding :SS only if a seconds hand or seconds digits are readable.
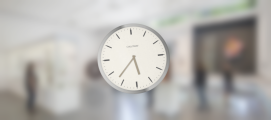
5:37
